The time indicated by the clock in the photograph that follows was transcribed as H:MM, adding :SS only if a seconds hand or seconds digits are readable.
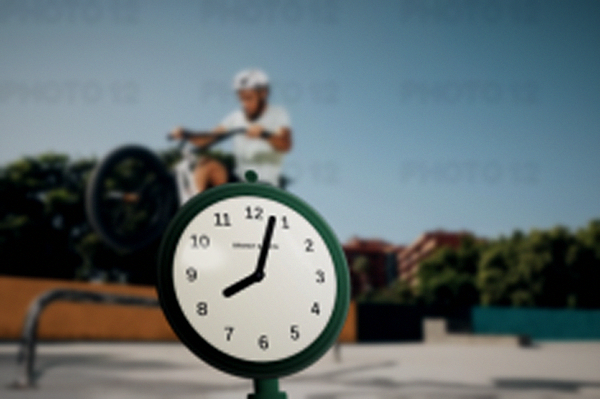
8:03
